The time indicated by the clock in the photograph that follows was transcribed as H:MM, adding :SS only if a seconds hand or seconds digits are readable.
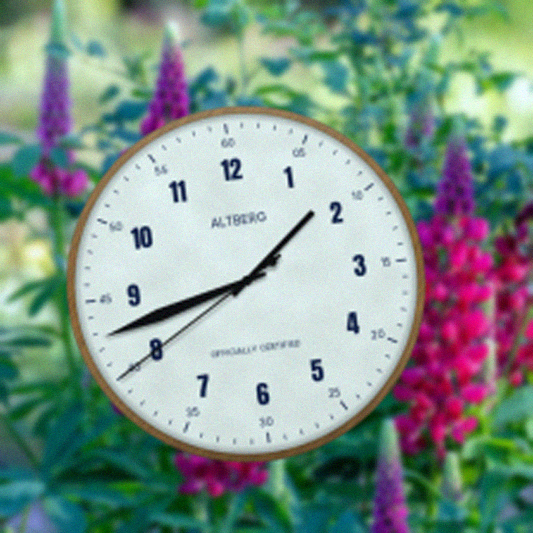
1:42:40
